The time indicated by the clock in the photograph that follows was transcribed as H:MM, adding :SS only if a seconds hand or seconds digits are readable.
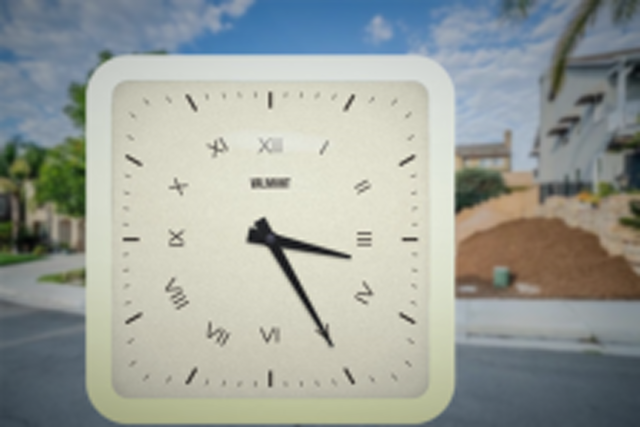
3:25
